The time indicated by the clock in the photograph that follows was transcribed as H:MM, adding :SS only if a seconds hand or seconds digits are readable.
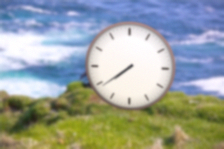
7:39
